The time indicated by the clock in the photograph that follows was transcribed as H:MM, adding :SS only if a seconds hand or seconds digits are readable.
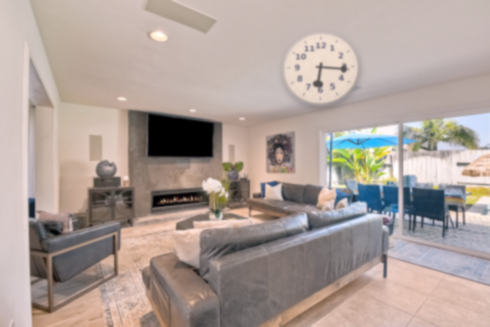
6:16
